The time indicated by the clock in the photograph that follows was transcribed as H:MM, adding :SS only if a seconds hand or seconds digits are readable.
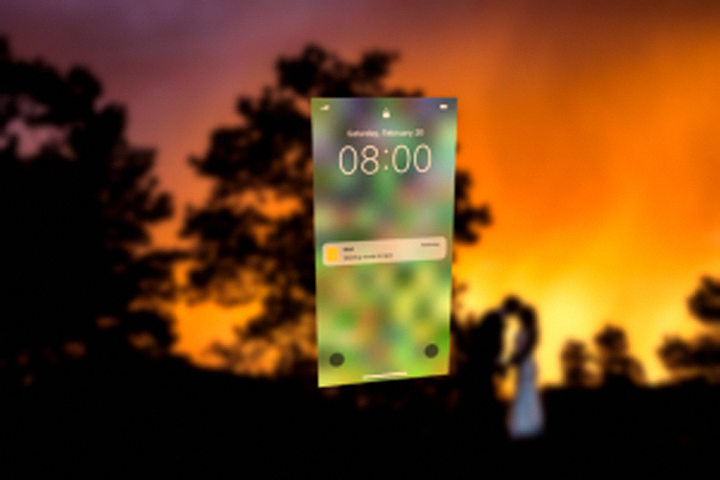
8:00
